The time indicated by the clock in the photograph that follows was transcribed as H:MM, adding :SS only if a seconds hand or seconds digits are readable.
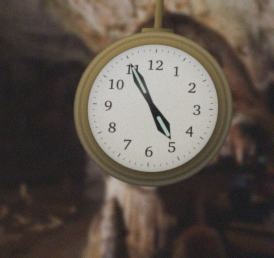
4:55
